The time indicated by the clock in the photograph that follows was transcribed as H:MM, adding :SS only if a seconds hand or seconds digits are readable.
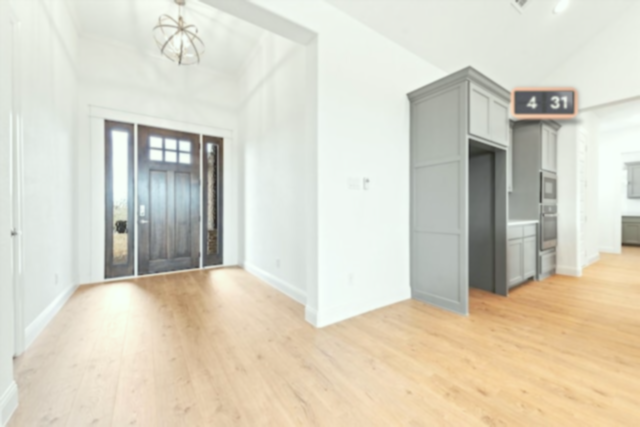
4:31
